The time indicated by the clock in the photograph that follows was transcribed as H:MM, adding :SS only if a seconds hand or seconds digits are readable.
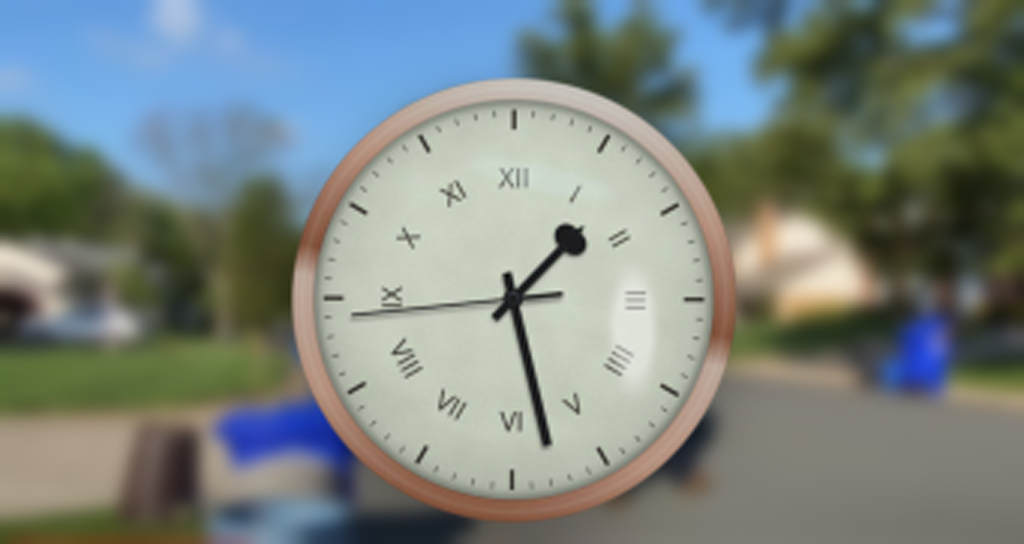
1:27:44
